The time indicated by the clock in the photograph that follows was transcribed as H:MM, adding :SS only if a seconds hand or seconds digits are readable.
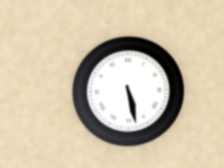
5:28
